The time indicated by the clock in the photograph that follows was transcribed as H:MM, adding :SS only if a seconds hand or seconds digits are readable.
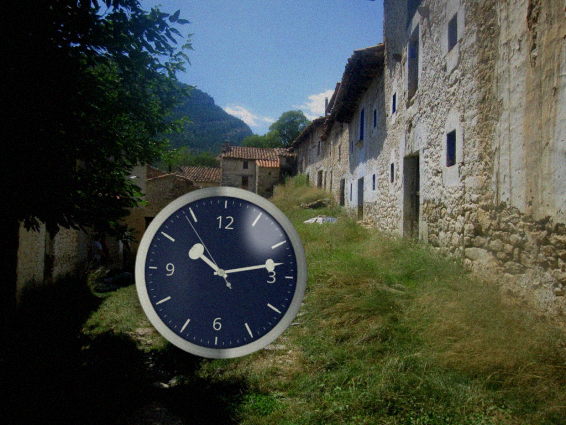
10:12:54
